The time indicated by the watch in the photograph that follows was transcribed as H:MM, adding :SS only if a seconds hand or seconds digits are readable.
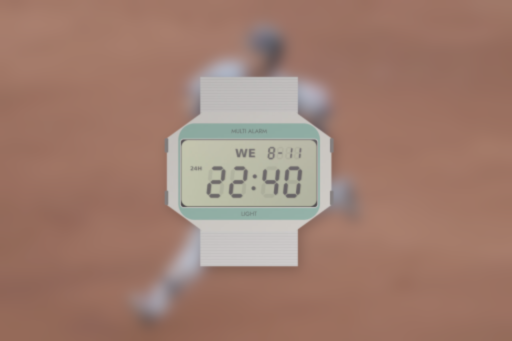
22:40
